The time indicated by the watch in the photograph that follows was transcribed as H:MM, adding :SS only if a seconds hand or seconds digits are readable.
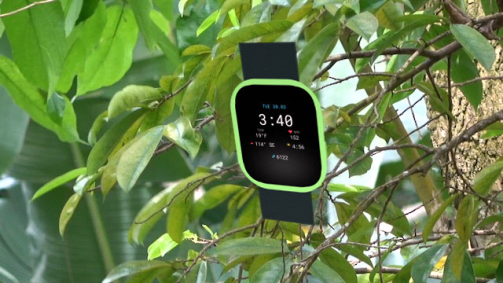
3:40
